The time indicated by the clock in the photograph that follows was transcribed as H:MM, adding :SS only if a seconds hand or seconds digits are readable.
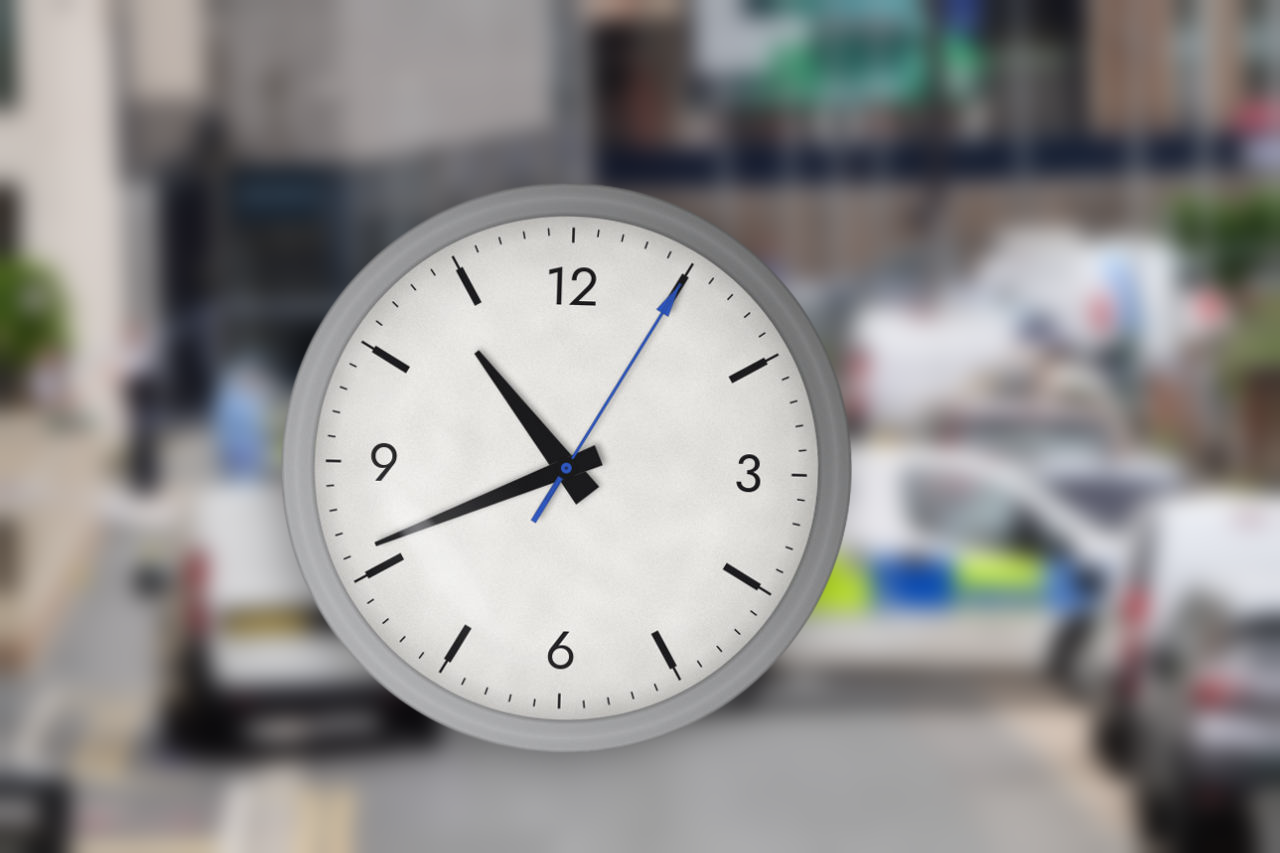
10:41:05
